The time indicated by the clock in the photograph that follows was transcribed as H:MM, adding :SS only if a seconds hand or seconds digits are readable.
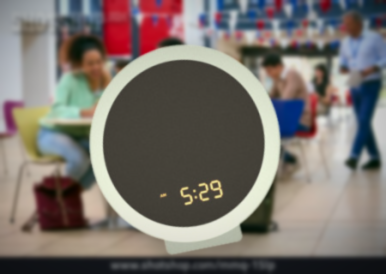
5:29
